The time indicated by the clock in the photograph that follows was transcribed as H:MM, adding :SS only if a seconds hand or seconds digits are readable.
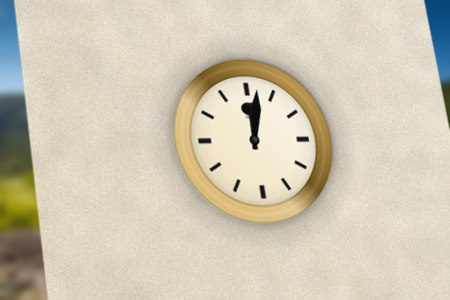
12:02
